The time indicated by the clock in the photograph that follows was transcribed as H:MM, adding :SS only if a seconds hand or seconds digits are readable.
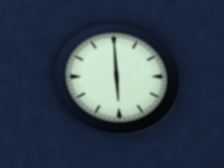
6:00
